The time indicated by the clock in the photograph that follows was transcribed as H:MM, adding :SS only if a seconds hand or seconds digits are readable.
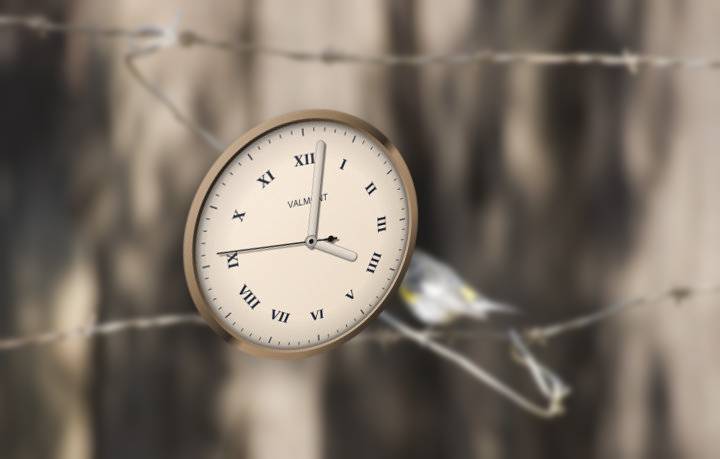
4:01:46
